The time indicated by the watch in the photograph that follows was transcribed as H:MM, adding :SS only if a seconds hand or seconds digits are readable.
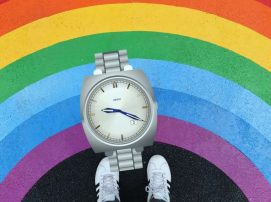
9:20
